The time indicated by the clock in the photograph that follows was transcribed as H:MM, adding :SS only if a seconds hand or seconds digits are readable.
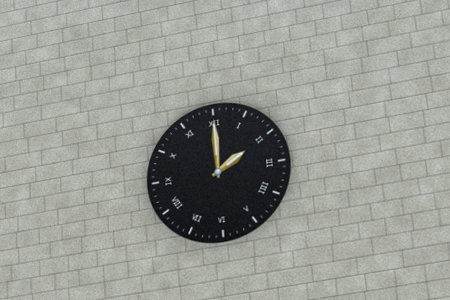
2:00
